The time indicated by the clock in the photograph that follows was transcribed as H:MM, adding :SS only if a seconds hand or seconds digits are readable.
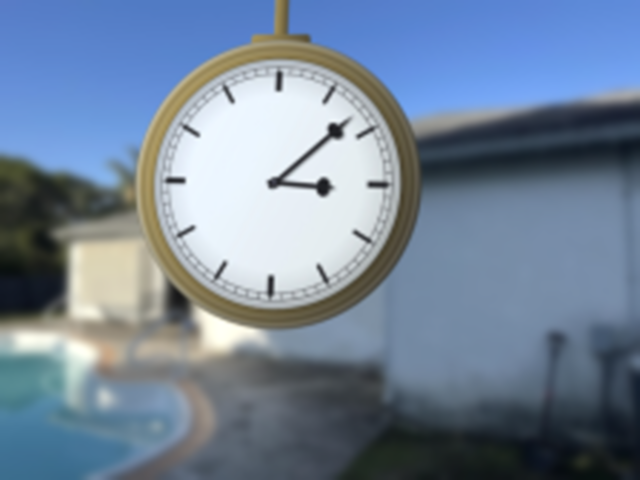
3:08
